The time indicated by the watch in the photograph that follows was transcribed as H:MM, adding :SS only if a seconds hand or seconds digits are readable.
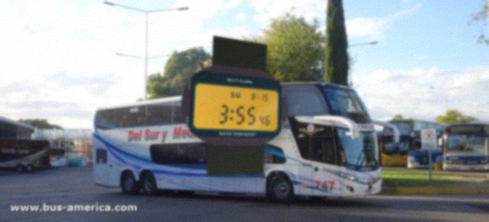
3:55
